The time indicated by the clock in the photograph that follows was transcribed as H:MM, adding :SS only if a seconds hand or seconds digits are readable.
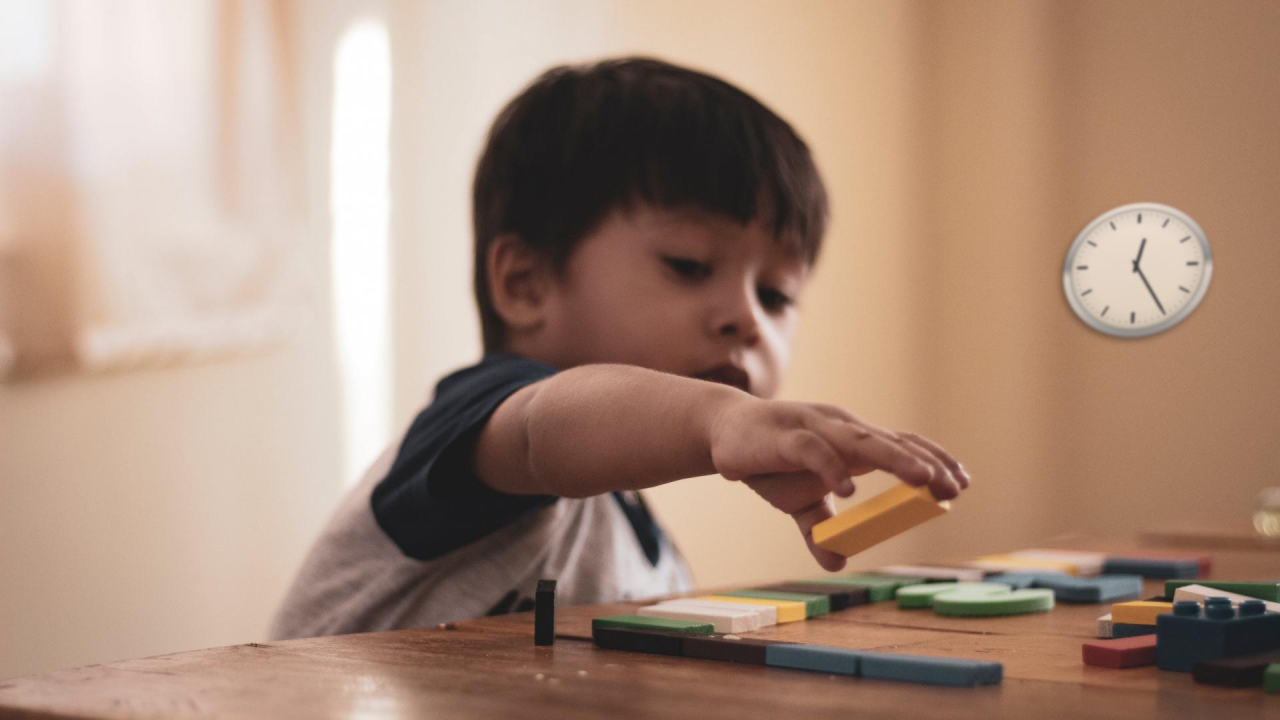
12:25
